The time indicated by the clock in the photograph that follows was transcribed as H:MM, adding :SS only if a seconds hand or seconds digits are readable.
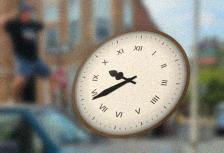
9:39
